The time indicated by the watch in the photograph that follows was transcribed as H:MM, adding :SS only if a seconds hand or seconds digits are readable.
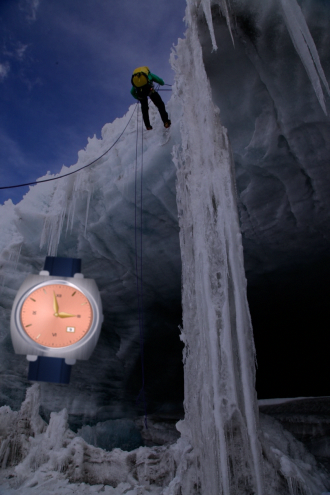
2:58
